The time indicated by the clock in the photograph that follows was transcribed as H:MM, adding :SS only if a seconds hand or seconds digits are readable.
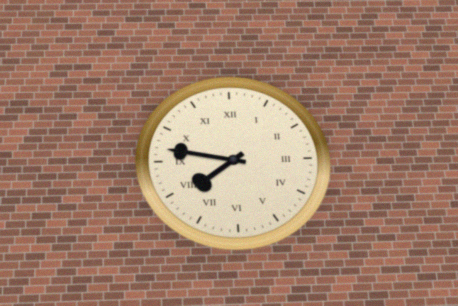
7:47
